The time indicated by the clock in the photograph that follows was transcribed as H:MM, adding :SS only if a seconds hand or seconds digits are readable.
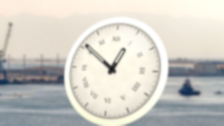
12:51
